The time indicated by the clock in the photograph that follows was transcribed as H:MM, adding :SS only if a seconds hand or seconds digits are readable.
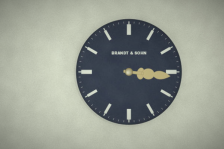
3:16
